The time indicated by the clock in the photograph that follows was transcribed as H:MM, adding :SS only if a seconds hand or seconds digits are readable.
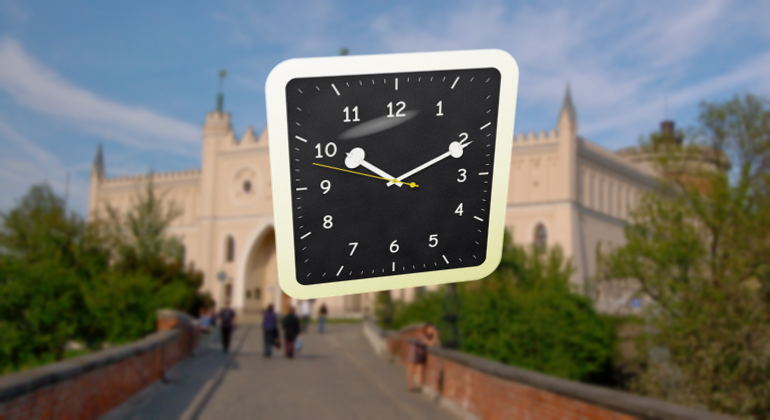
10:10:48
